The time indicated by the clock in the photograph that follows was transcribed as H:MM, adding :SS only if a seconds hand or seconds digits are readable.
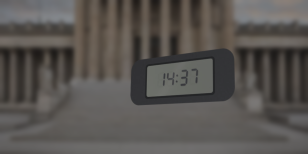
14:37
